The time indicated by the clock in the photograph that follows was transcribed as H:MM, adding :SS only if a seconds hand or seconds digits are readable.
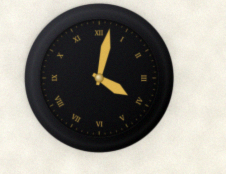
4:02
